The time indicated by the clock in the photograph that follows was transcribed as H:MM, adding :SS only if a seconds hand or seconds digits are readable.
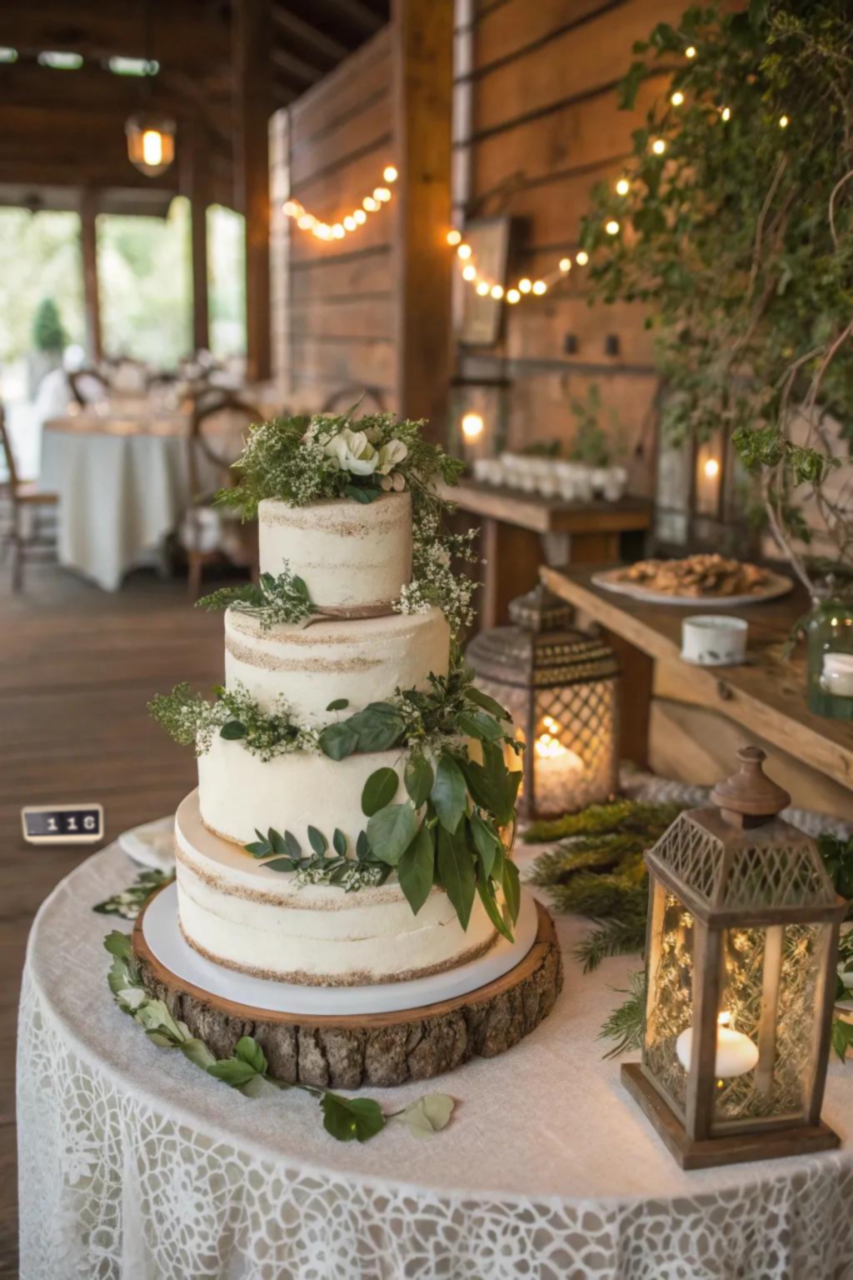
1:16
